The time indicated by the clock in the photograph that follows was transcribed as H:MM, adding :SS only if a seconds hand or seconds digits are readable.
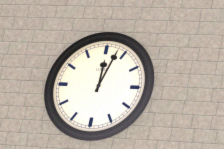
12:03
